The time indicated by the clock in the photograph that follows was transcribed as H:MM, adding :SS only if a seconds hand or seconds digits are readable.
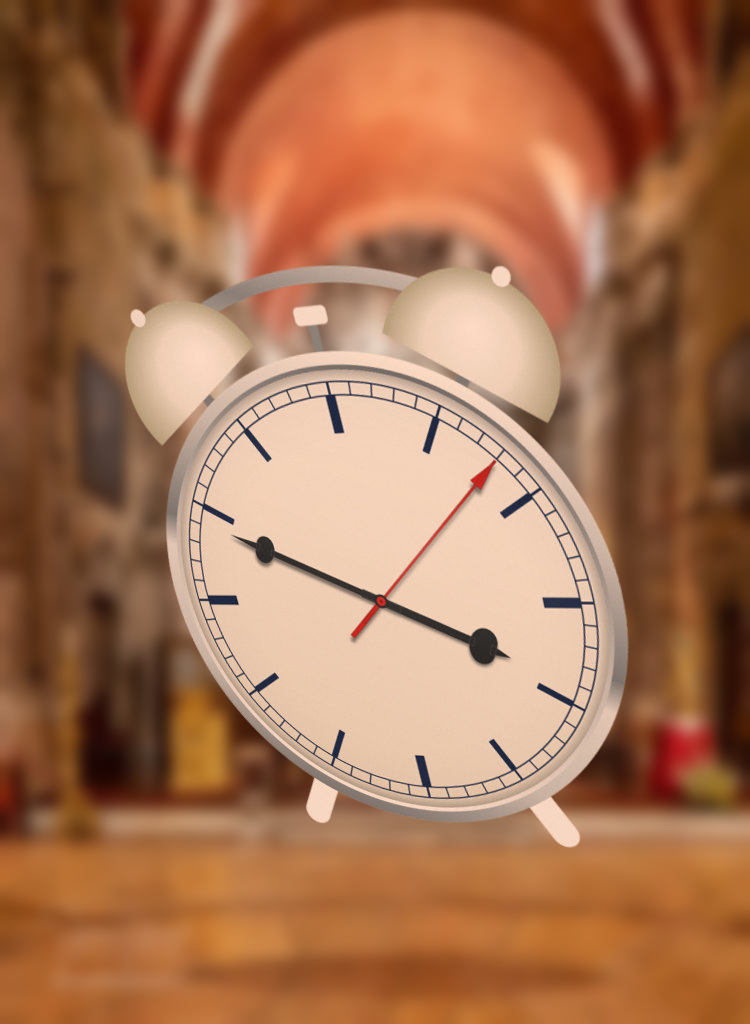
3:49:08
